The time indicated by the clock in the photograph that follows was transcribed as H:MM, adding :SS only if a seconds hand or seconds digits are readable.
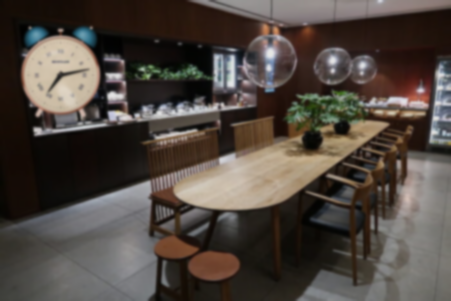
7:13
